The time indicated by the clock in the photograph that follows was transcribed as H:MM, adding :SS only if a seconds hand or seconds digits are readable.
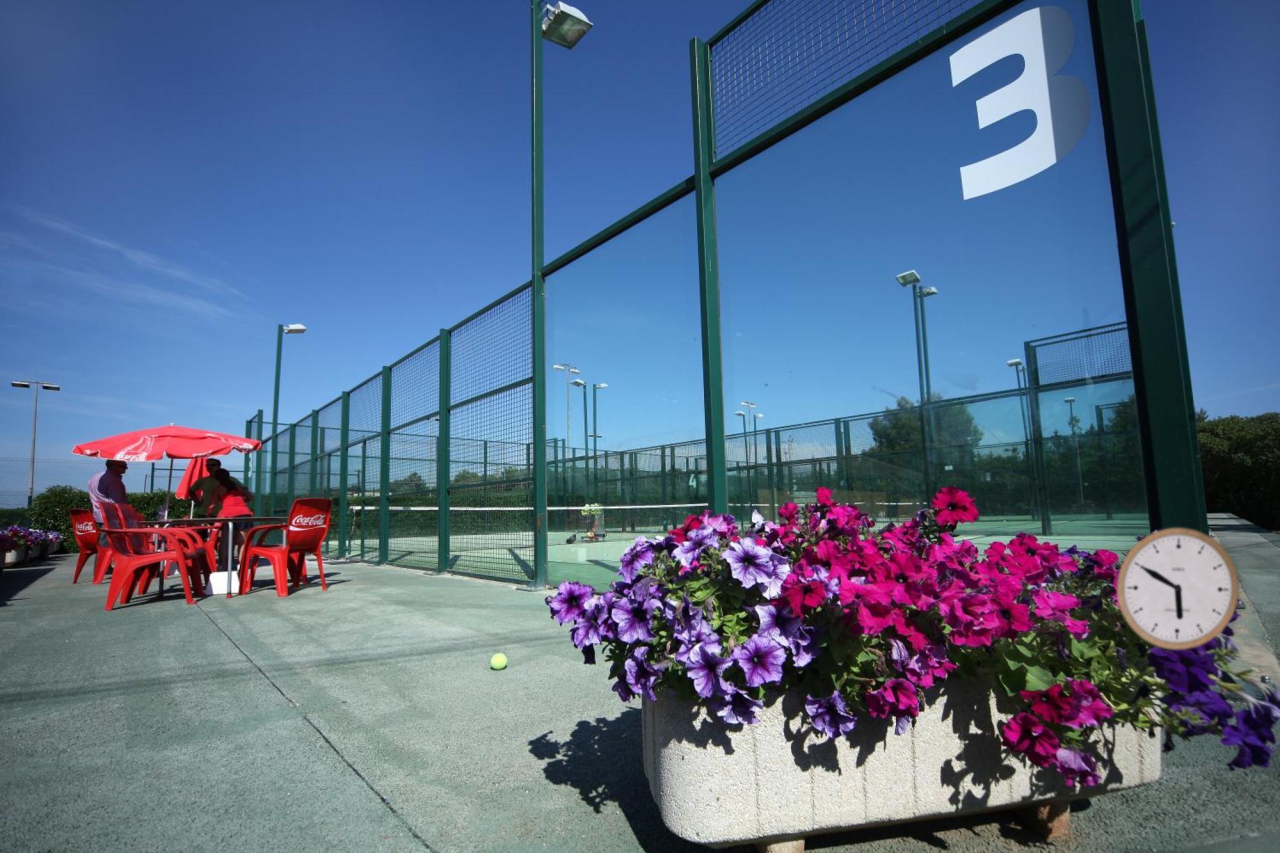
5:50
